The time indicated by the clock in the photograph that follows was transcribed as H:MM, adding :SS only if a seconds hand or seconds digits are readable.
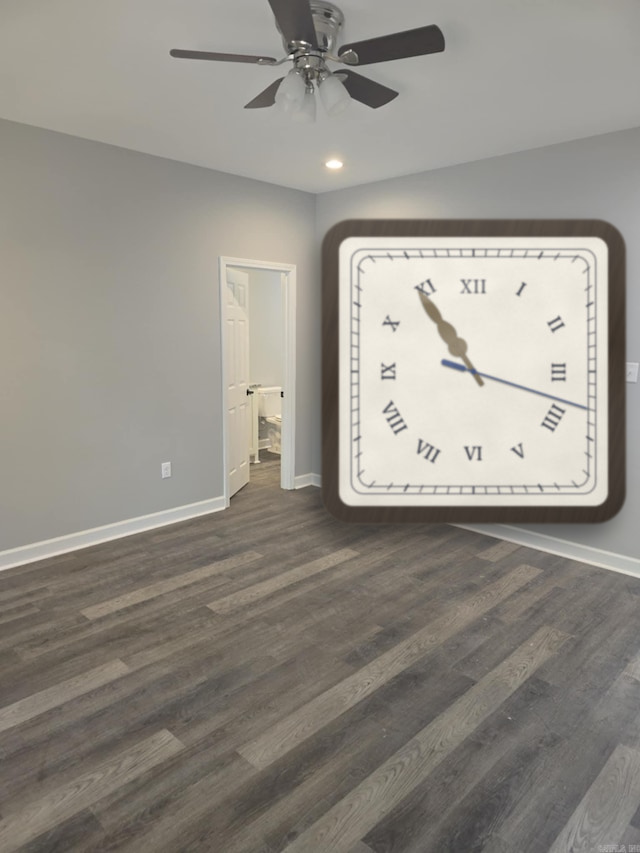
10:54:18
